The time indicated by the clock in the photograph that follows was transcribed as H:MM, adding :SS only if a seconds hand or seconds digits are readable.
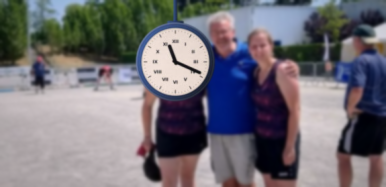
11:19
